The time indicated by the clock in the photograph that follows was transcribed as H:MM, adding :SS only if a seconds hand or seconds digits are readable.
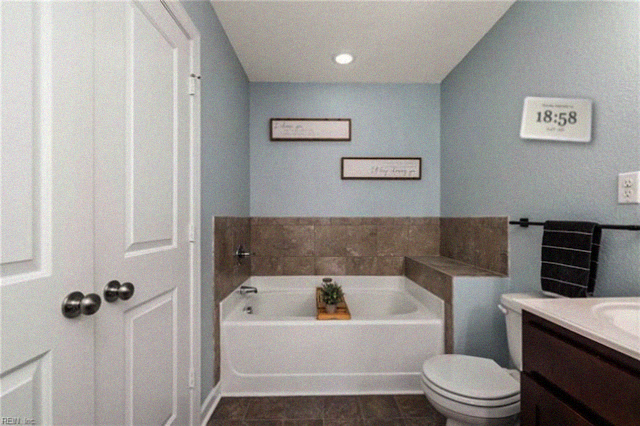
18:58
